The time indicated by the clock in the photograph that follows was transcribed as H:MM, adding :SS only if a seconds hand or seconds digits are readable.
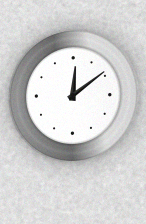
12:09
